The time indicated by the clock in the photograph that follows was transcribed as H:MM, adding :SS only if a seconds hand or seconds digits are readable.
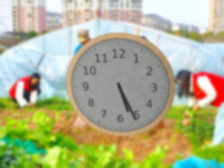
5:26
